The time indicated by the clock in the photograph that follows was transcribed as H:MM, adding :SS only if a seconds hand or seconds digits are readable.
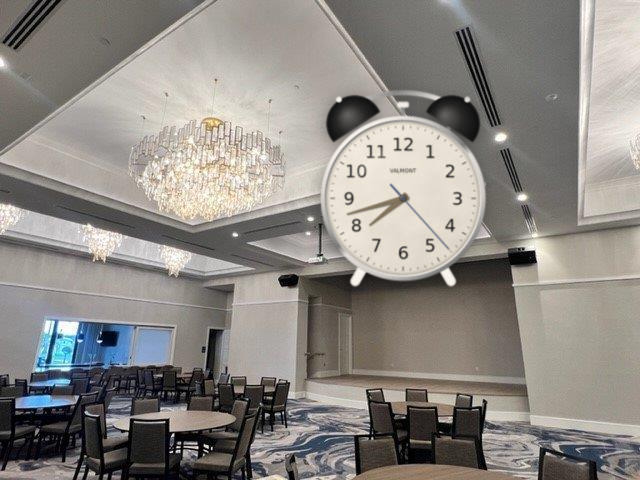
7:42:23
